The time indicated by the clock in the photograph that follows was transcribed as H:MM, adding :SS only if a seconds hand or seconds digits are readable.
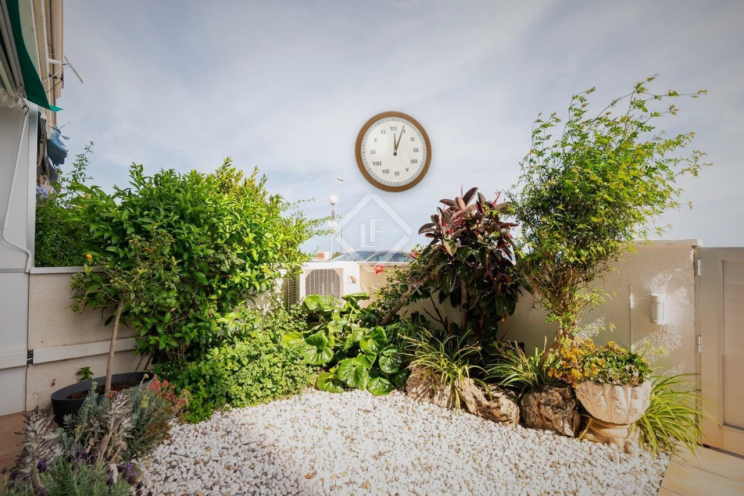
12:04
